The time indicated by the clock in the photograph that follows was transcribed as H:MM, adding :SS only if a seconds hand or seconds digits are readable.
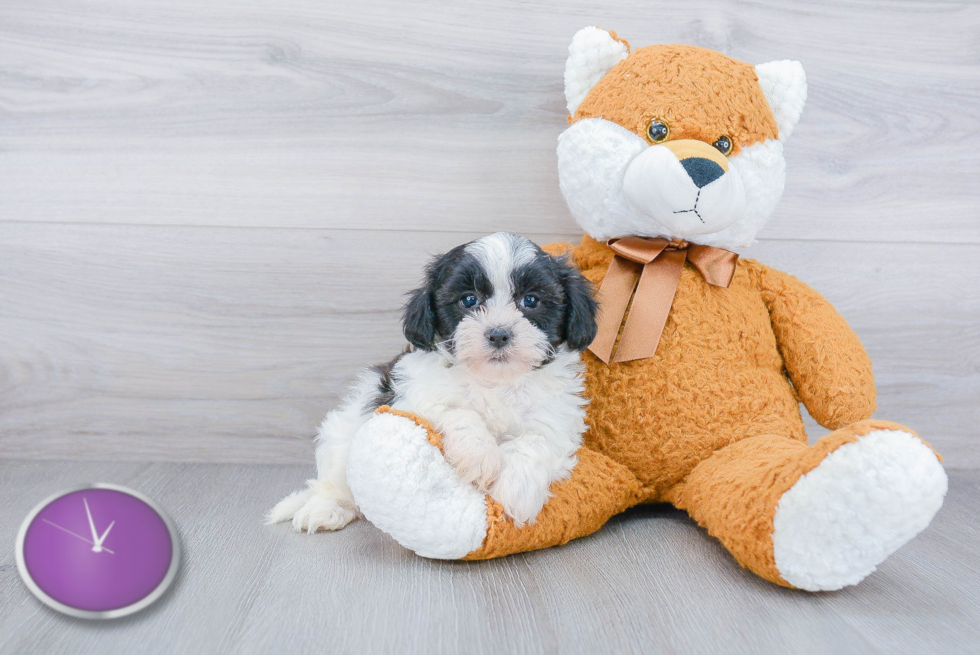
12:57:50
